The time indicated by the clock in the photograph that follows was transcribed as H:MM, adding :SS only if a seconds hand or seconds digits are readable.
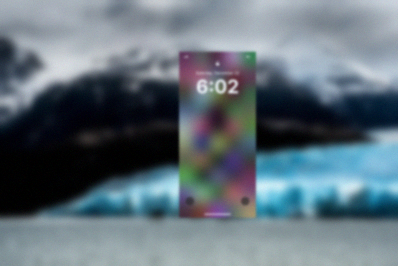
6:02
